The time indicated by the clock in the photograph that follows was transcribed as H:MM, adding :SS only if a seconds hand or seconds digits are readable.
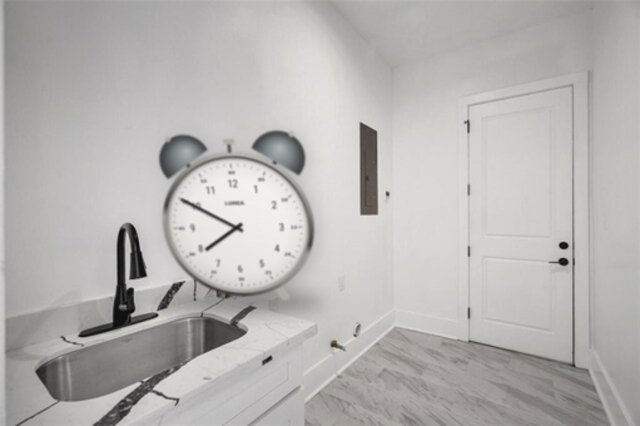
7:50
